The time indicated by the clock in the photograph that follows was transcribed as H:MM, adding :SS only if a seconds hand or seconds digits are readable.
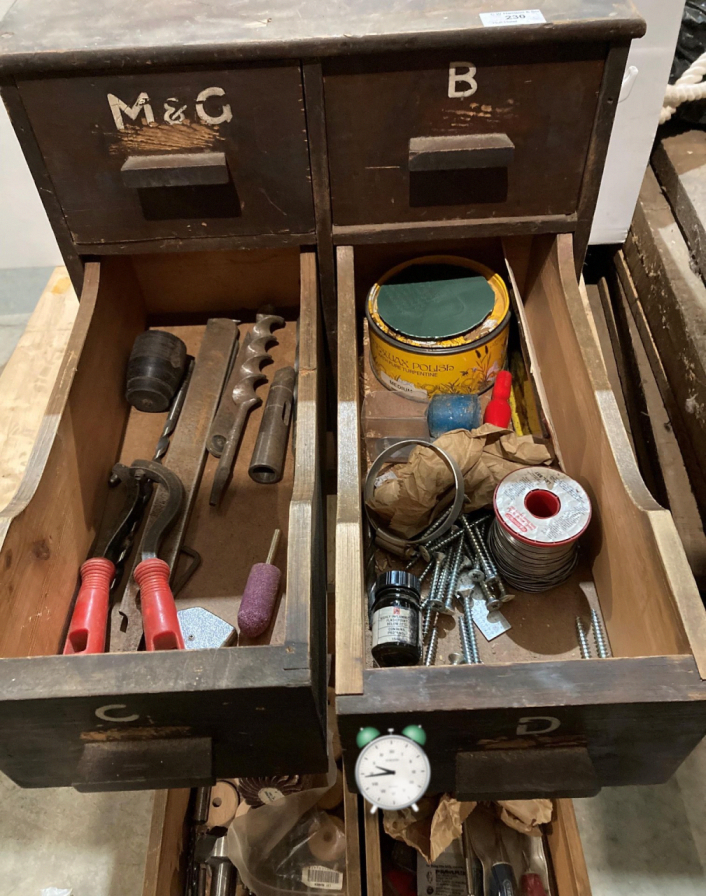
9:44
